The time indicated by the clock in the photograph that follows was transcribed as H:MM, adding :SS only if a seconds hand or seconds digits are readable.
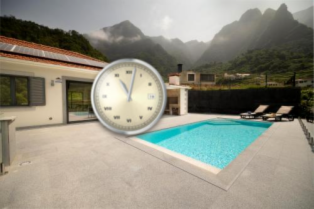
11:02
